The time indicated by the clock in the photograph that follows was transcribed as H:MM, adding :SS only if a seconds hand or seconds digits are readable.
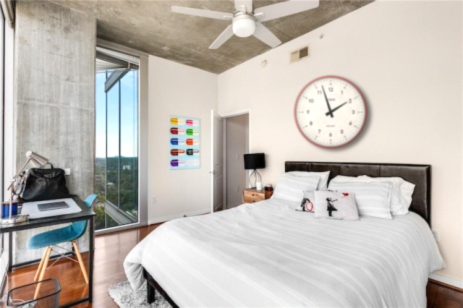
1:57
